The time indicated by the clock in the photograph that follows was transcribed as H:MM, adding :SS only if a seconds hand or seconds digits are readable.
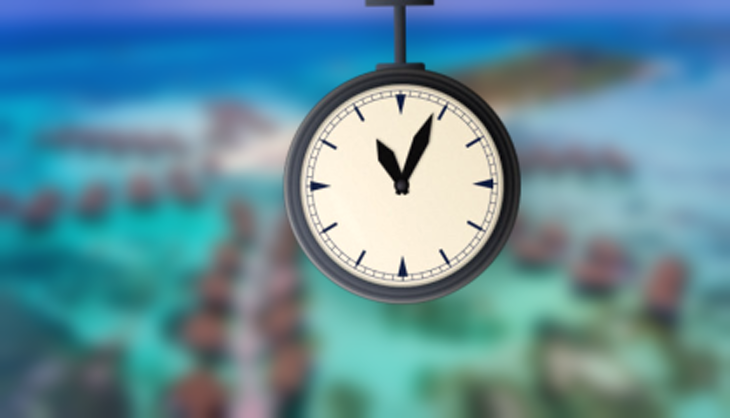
11:04
